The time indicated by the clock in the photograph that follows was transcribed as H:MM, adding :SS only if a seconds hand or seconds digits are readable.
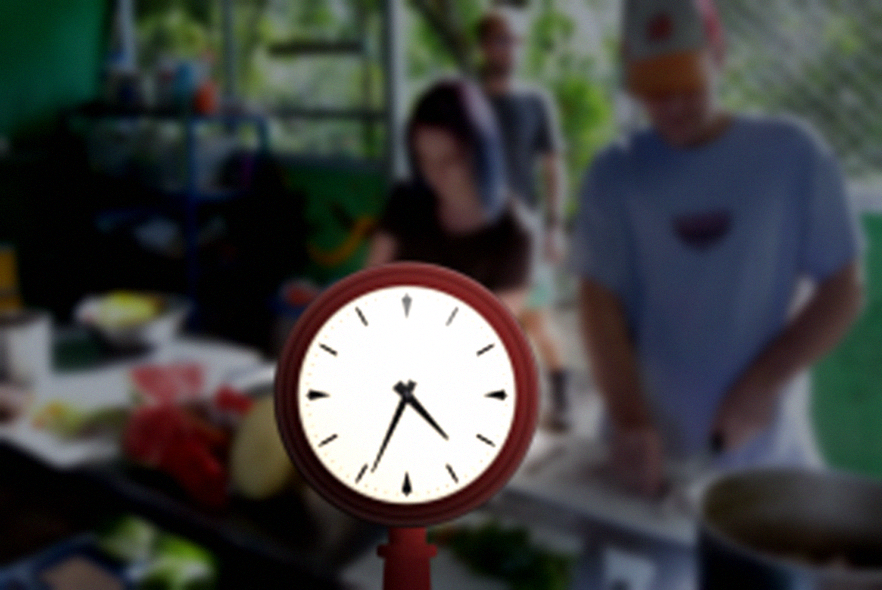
4:34
